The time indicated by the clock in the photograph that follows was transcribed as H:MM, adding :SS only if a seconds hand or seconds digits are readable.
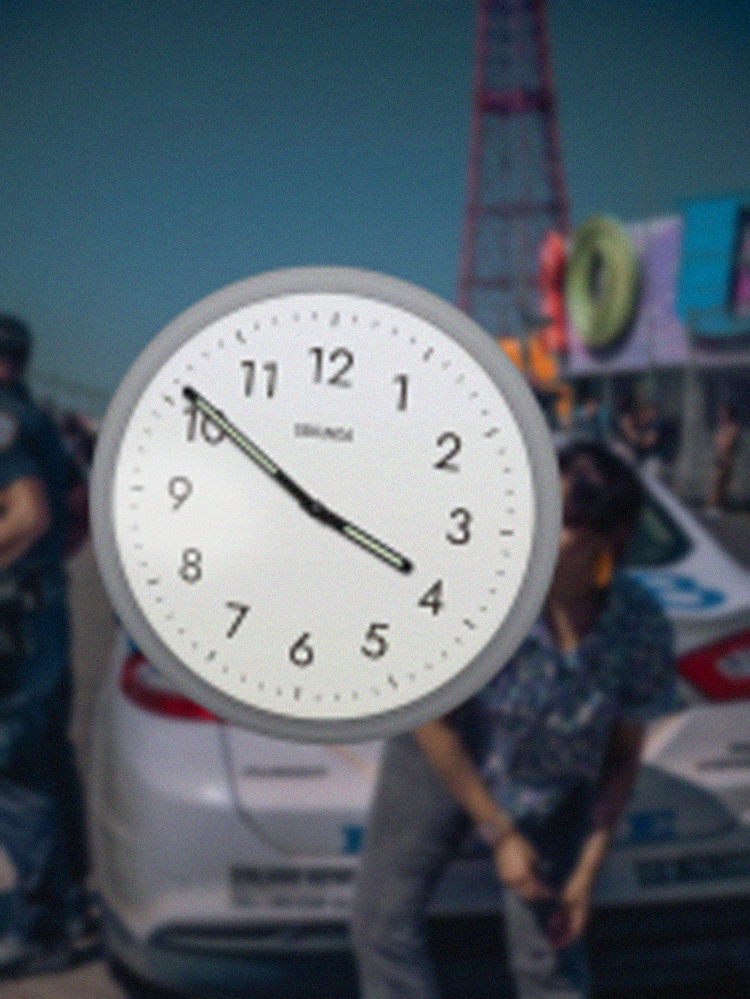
3:51
